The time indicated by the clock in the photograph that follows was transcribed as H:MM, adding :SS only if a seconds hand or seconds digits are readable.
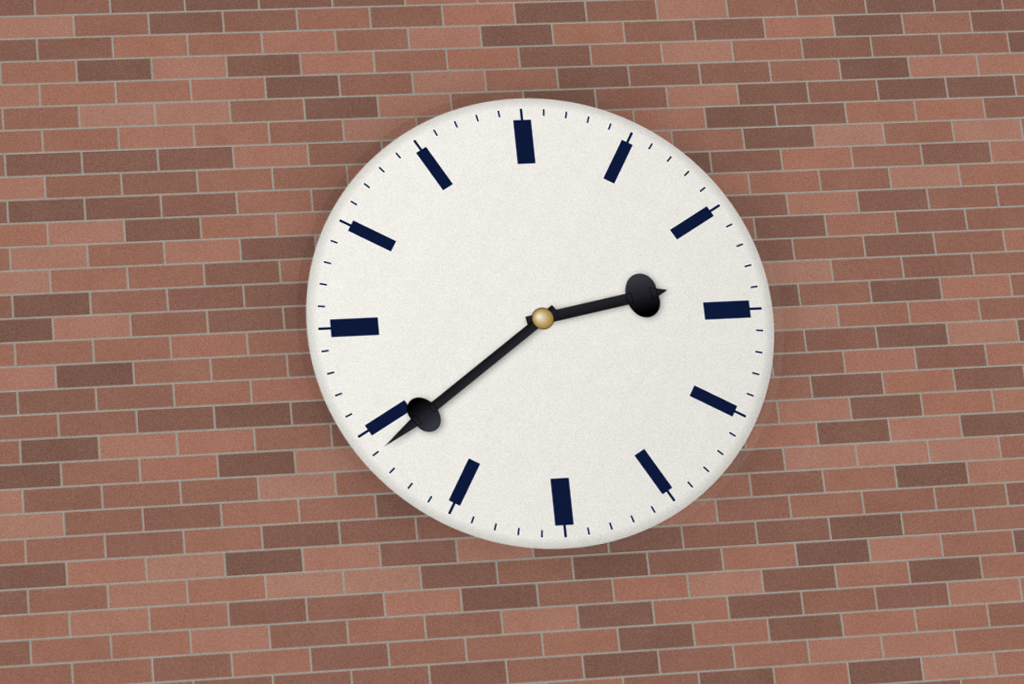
2:39
